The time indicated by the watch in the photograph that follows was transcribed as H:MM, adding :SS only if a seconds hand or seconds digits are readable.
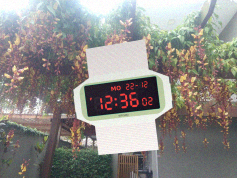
12:36:02
